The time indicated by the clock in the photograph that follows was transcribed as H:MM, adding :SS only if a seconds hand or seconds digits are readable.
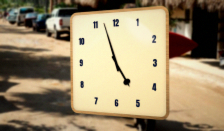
4:57
